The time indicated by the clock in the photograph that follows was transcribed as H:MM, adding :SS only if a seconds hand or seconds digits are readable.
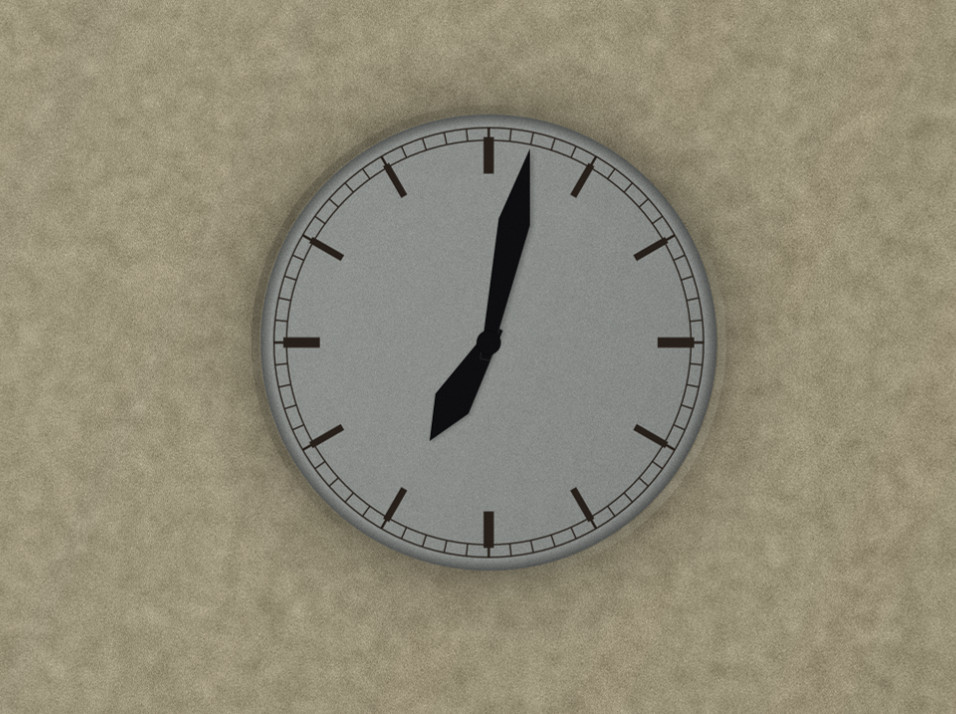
7:02
